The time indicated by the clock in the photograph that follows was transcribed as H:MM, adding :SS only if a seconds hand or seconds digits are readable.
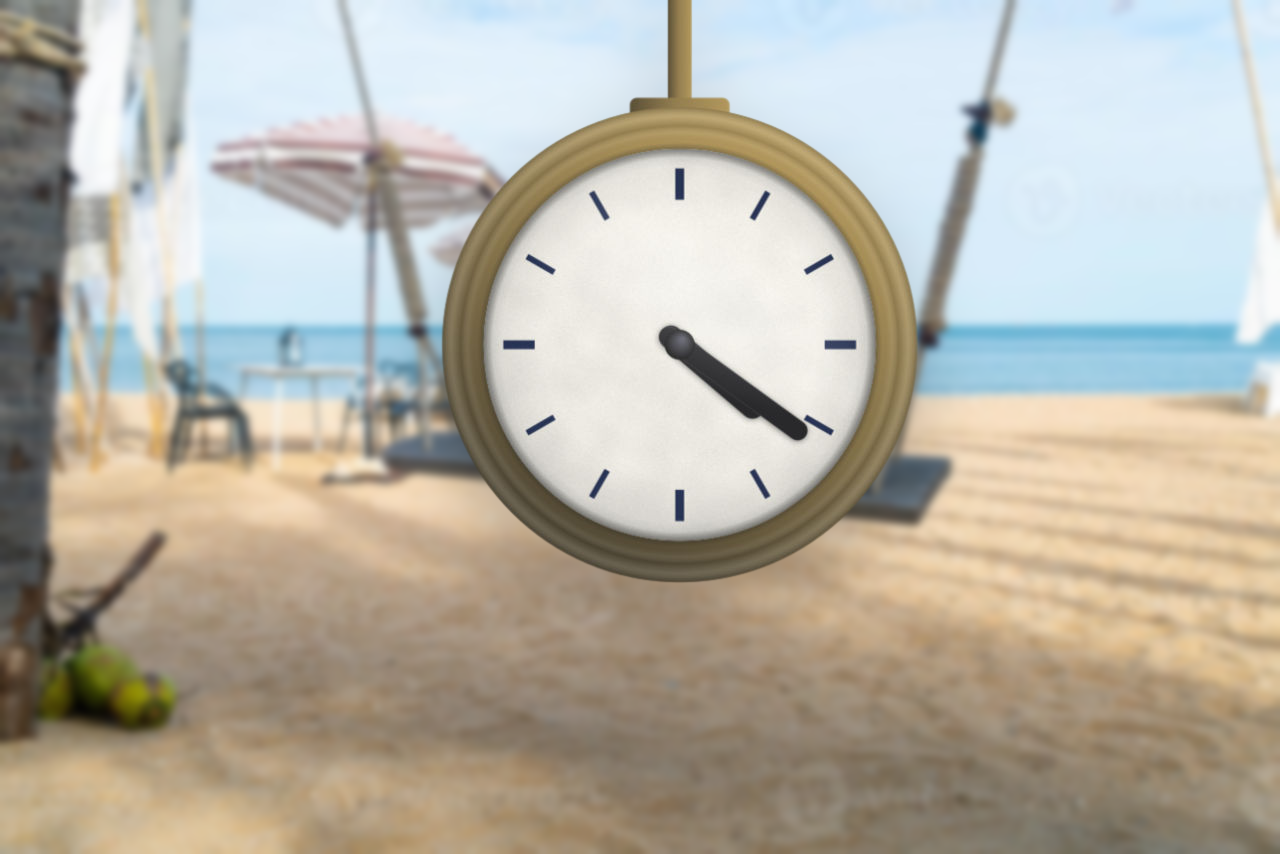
4:21
